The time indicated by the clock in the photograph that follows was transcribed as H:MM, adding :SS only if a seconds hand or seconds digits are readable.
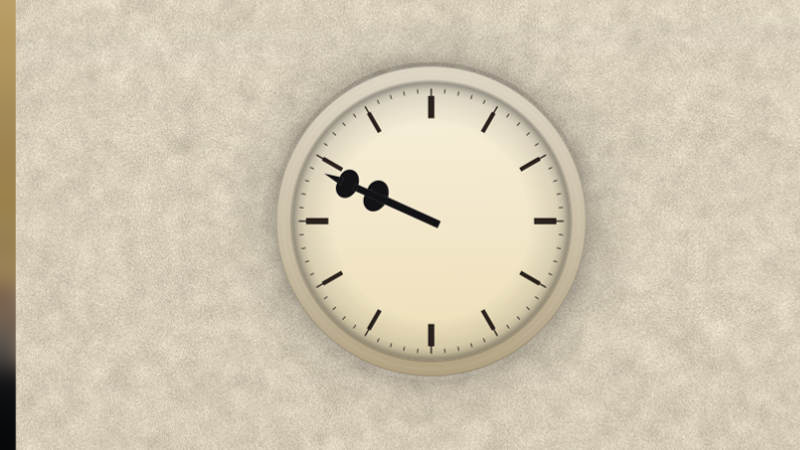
9:49
